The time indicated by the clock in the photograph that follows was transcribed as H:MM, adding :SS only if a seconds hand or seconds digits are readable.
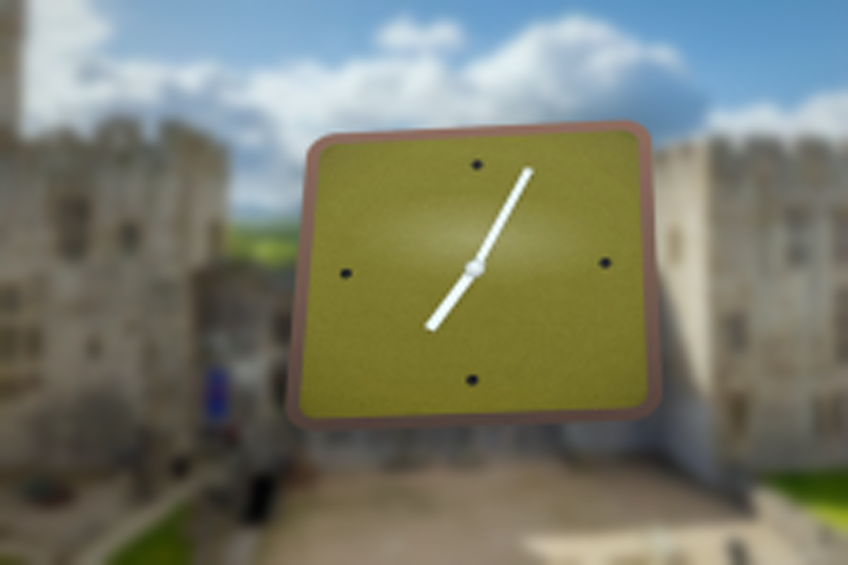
7:04
